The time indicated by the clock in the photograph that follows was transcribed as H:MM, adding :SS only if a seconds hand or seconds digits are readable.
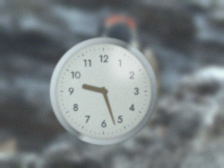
9:27
